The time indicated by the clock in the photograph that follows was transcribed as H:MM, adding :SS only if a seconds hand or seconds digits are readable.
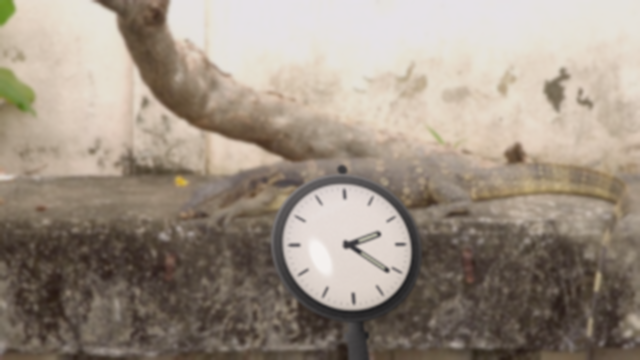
2:21
